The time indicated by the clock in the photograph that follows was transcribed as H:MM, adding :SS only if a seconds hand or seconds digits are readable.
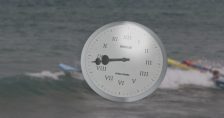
8:43
